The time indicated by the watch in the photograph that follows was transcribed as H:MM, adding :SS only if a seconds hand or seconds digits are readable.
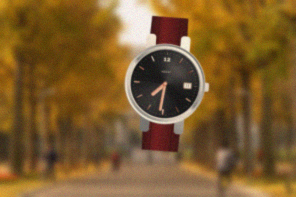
7:31
